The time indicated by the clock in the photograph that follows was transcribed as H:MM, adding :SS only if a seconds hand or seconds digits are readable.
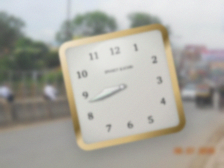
8:43
